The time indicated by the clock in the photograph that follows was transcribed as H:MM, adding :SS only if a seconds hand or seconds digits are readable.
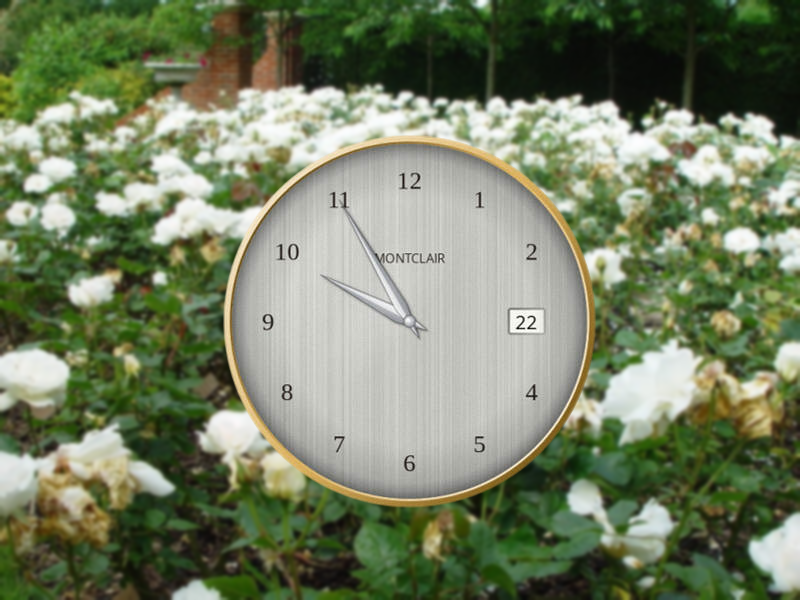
9:55
